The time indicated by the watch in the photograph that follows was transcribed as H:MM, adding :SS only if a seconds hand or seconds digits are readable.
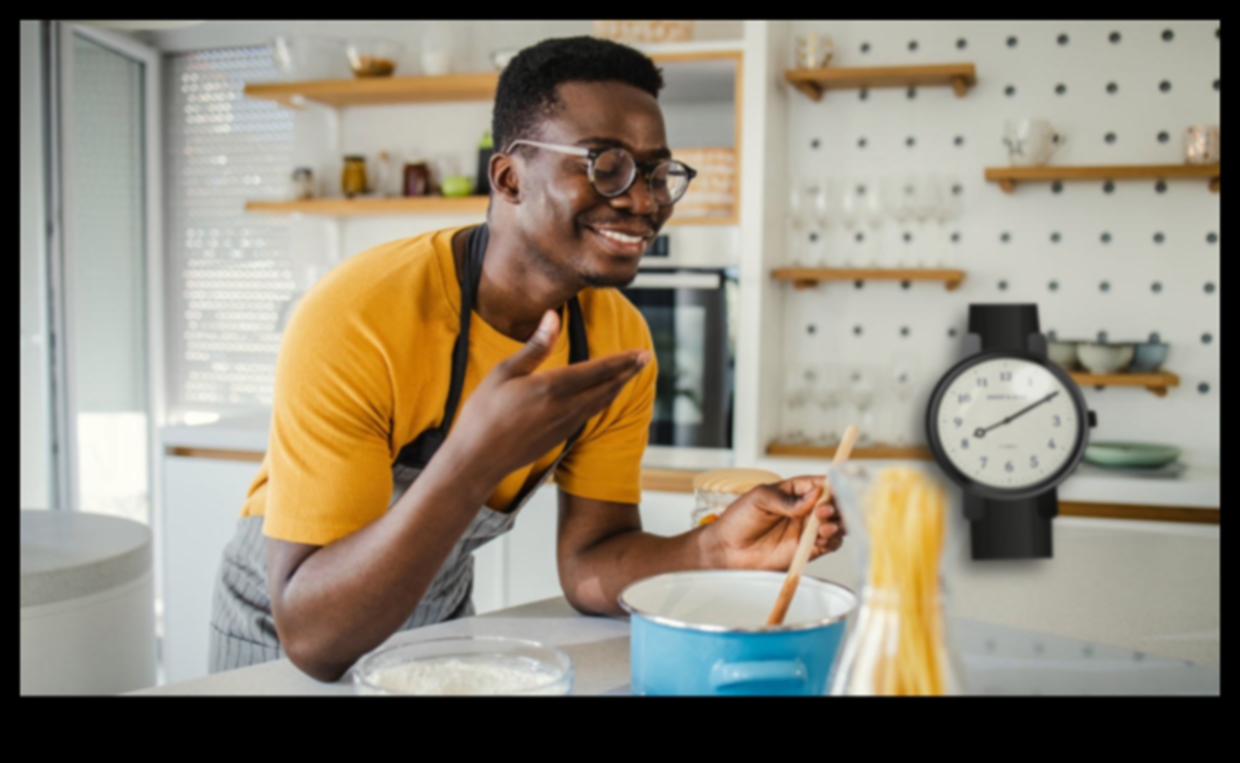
8:10
